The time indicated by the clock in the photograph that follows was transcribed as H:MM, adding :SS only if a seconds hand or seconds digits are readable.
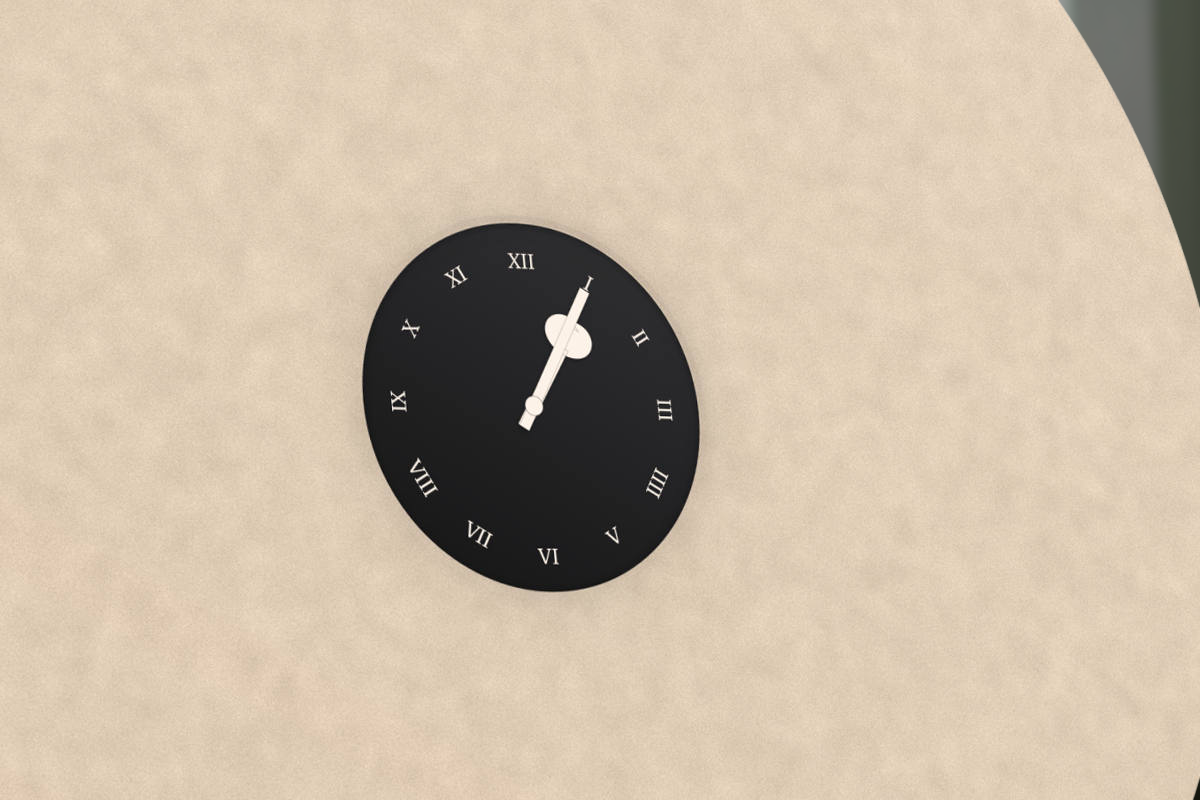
1:05
